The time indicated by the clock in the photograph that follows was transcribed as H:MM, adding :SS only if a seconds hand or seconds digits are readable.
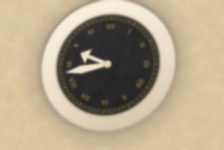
9:43
